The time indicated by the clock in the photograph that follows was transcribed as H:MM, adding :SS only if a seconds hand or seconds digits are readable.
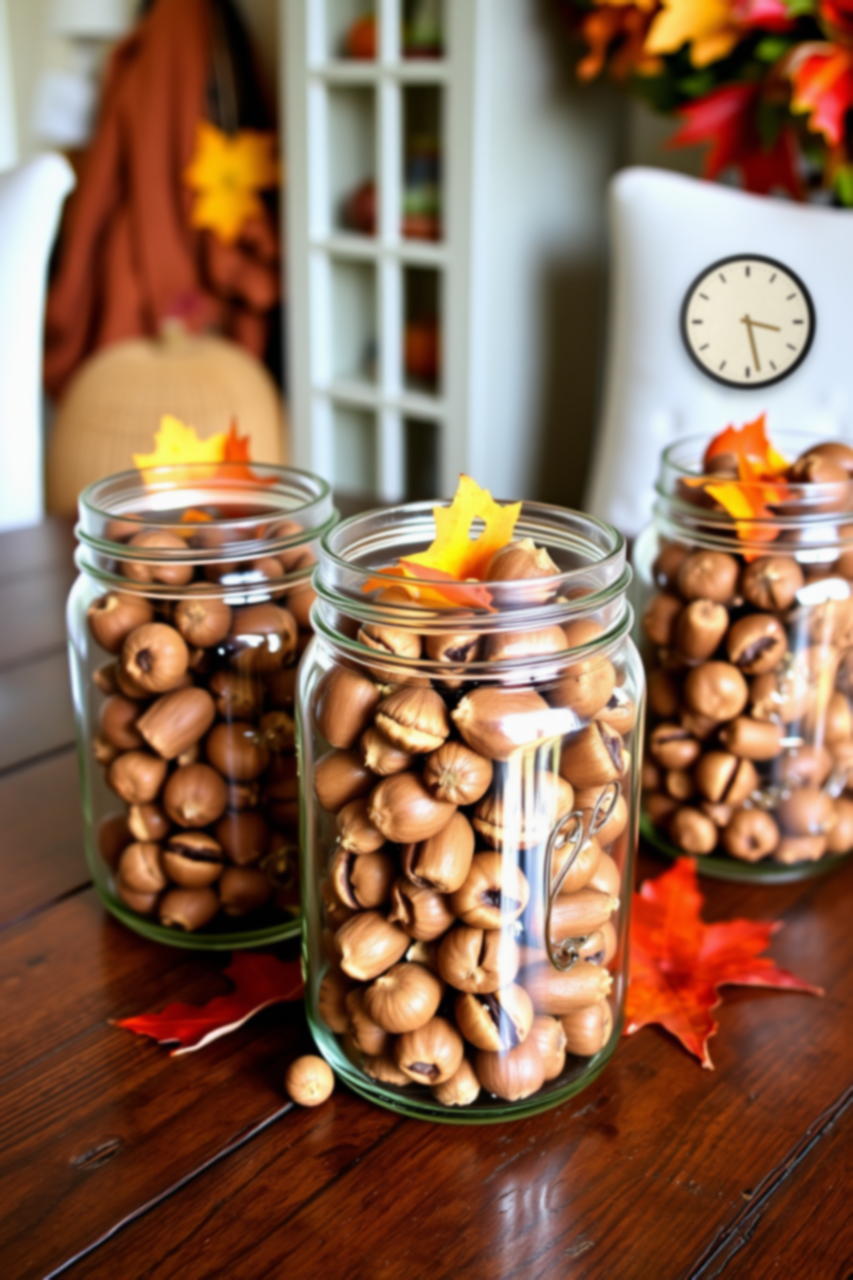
3:28
